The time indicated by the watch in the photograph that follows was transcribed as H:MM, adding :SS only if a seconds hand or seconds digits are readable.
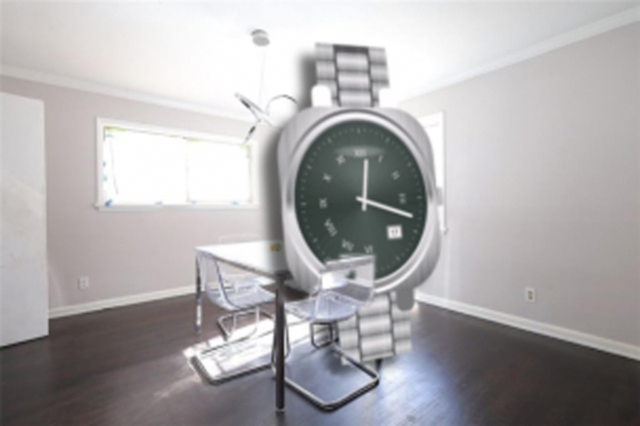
12:18
